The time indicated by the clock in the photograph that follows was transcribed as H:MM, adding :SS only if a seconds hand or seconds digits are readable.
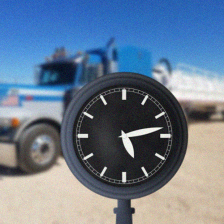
5:13
